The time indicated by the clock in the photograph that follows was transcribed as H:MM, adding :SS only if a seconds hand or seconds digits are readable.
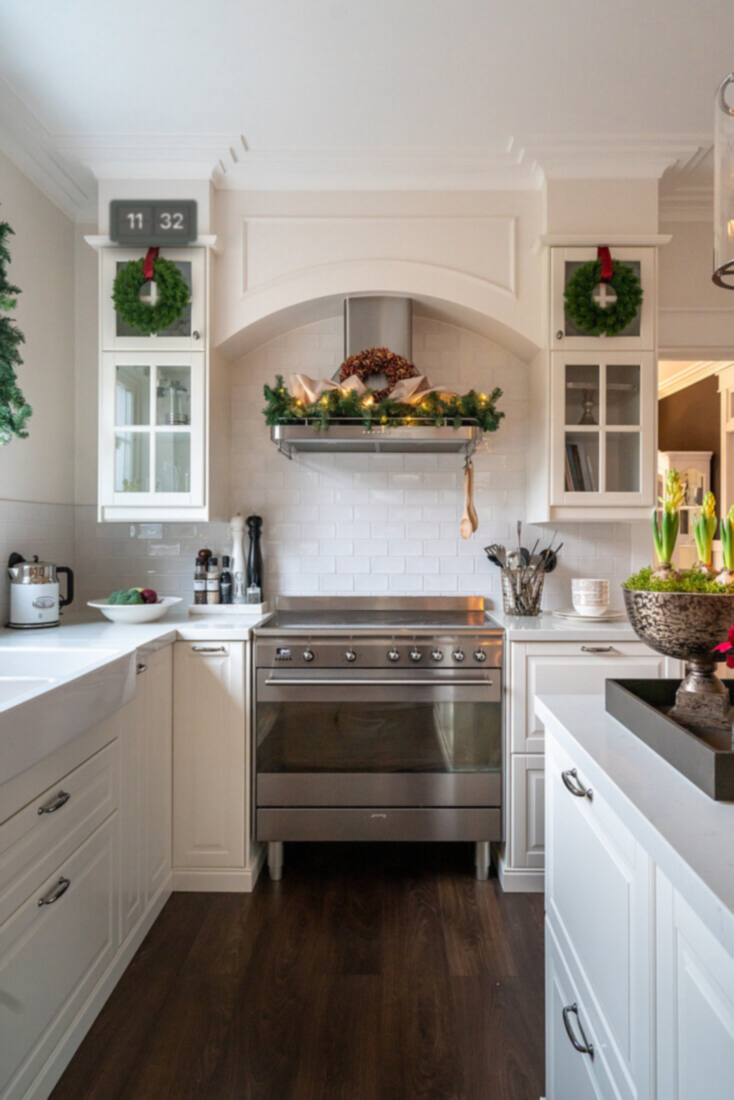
11:32
